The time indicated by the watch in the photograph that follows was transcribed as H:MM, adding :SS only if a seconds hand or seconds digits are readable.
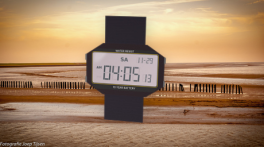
4:05:13
